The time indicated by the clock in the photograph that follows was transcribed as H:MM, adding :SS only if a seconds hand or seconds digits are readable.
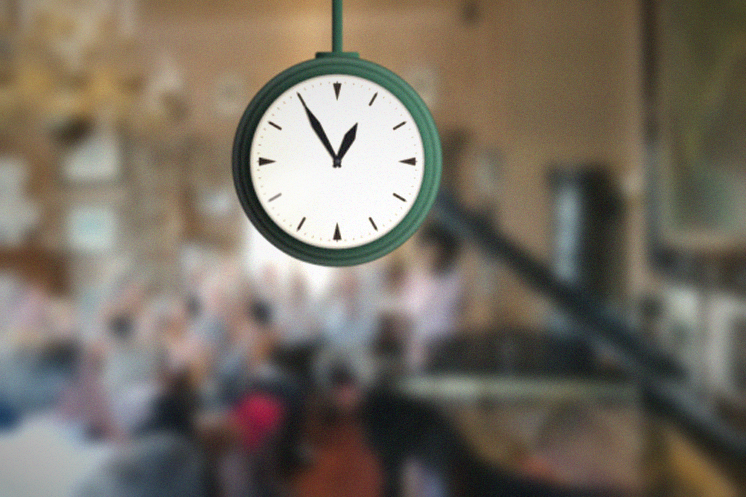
12:55
